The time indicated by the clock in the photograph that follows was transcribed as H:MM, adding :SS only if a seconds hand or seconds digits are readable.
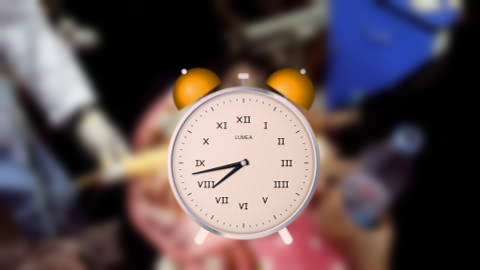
7:43
